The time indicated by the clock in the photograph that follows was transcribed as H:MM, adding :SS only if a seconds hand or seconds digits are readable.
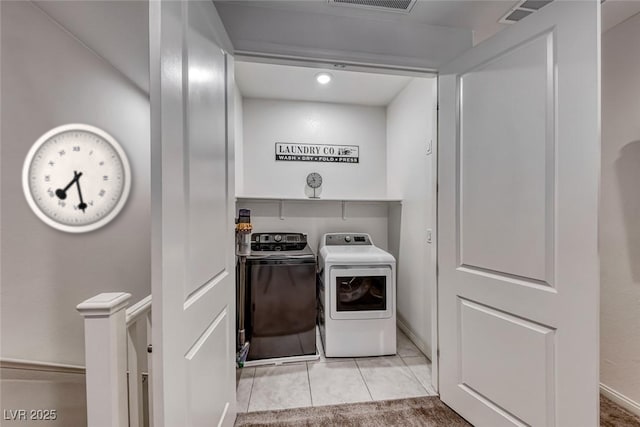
7:28
